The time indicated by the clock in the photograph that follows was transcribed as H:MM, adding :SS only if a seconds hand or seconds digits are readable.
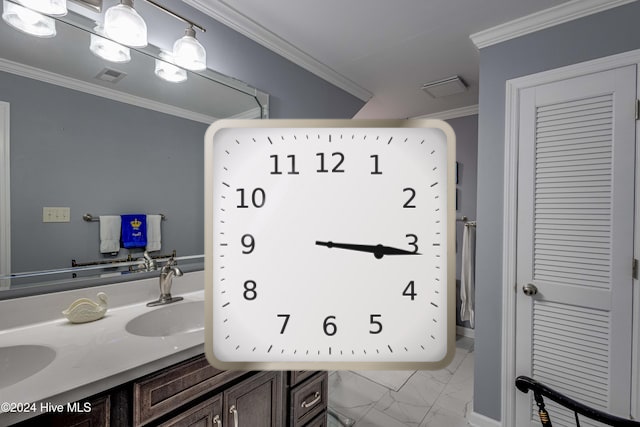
3:16
